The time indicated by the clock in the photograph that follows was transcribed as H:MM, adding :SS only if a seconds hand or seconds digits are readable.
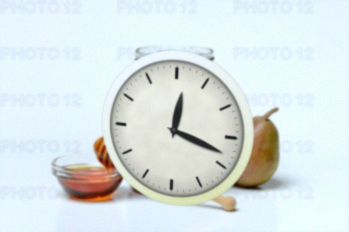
12:18
